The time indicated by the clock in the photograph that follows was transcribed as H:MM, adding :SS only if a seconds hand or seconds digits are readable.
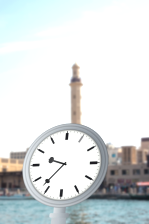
9:37
